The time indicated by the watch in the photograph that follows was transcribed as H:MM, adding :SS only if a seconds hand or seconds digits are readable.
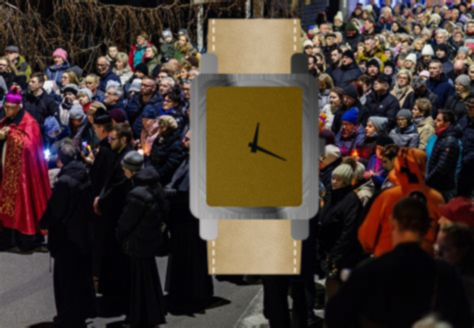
12:19
